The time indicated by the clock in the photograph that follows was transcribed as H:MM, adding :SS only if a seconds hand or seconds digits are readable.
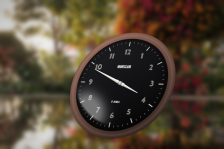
3:49
